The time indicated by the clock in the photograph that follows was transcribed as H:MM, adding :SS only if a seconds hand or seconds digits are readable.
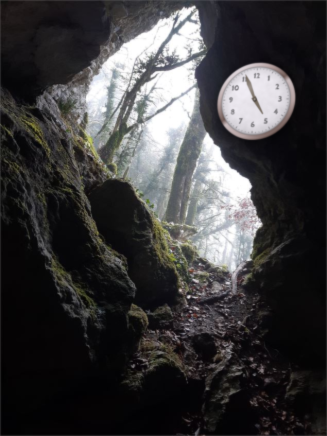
4:56
